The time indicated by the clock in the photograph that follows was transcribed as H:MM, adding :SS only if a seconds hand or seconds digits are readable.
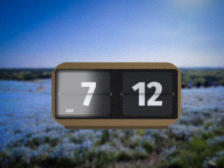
7:12
